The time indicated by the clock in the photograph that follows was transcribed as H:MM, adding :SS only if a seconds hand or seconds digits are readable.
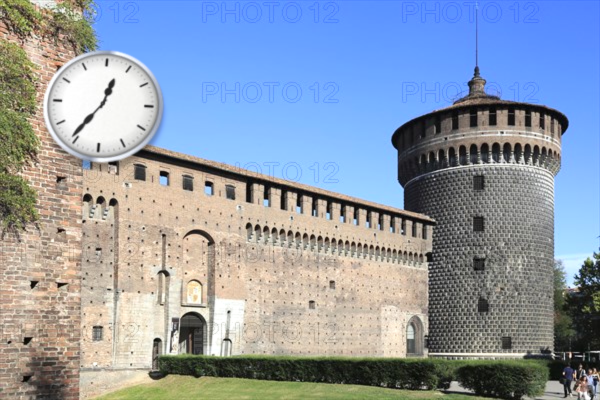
12:36
